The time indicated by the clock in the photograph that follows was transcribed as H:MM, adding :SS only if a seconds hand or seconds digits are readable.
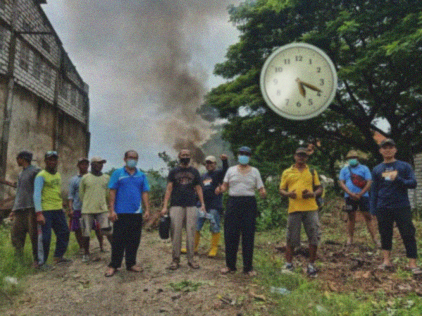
5:19
